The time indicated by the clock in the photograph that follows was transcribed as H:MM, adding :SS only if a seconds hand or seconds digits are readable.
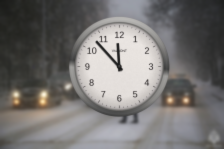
11:53
